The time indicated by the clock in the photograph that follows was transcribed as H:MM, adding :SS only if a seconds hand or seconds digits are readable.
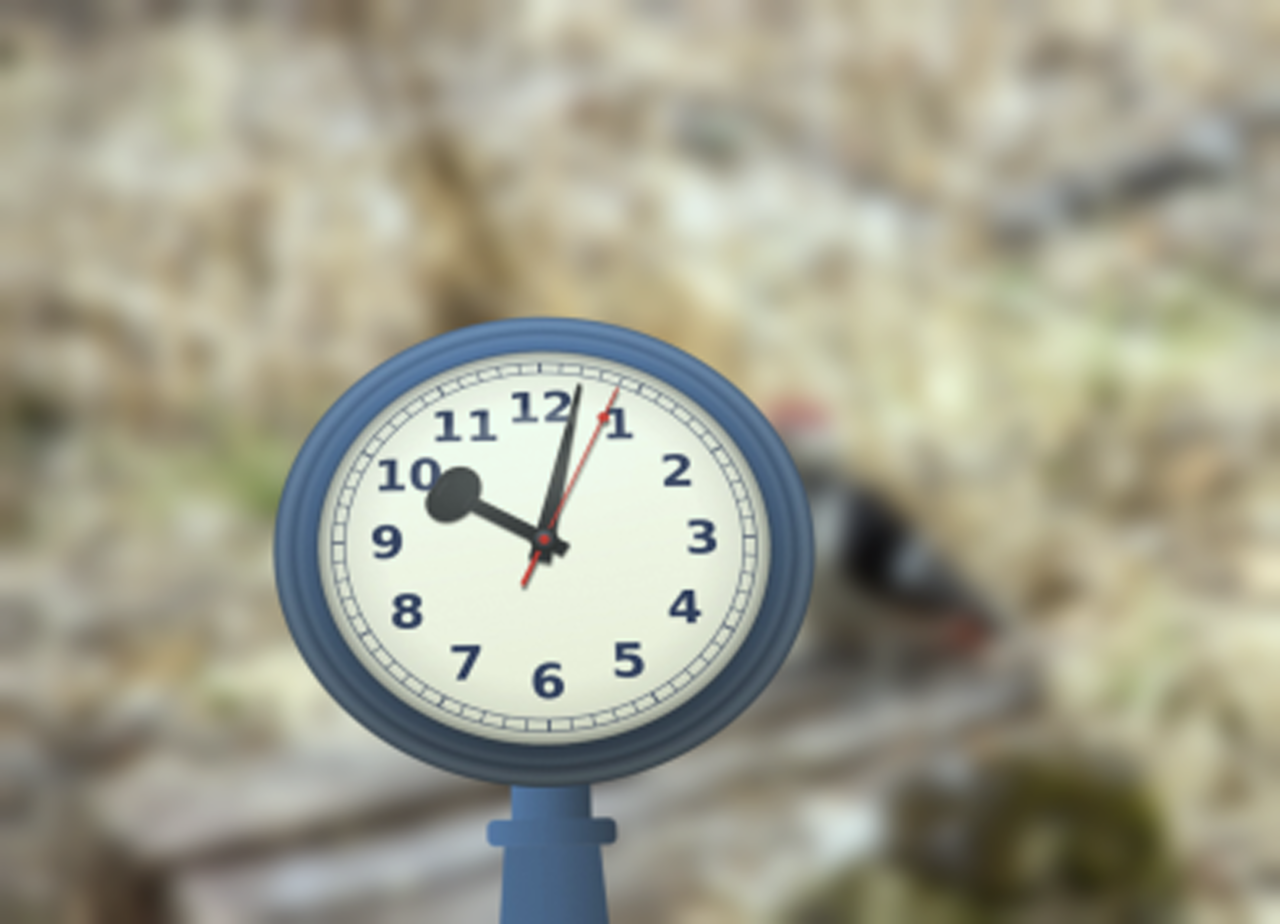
10:02:04
